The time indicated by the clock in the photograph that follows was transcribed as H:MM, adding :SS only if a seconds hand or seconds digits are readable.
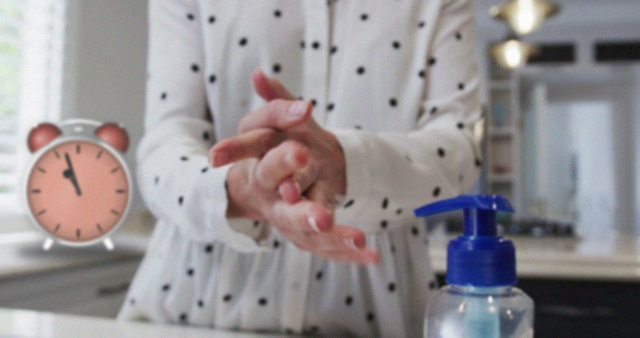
10:57
